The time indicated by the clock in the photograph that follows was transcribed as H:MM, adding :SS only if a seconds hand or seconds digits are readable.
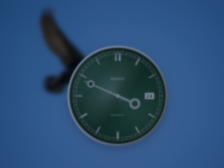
3:49
